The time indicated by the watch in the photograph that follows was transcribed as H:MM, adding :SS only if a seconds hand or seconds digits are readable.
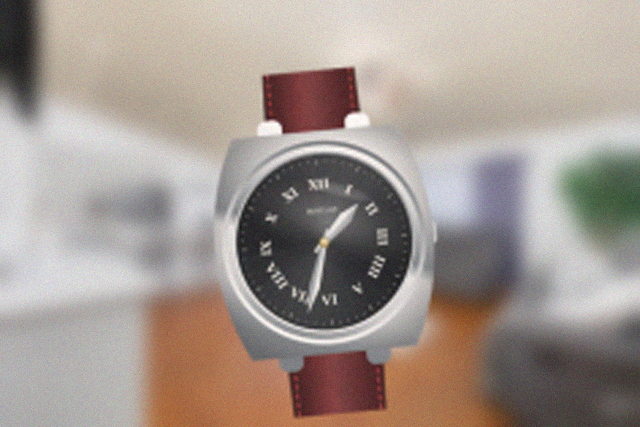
1:33
